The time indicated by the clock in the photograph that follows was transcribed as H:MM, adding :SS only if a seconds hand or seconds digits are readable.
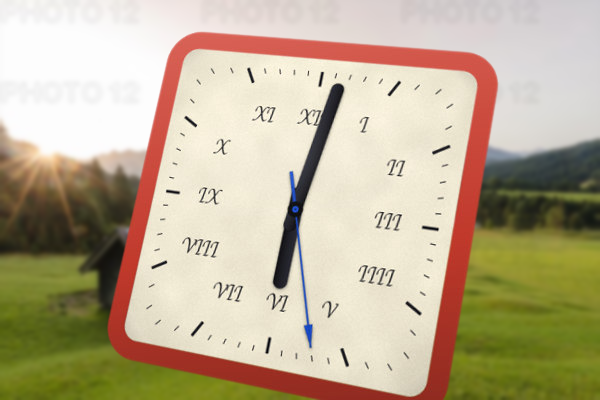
6:01:27
